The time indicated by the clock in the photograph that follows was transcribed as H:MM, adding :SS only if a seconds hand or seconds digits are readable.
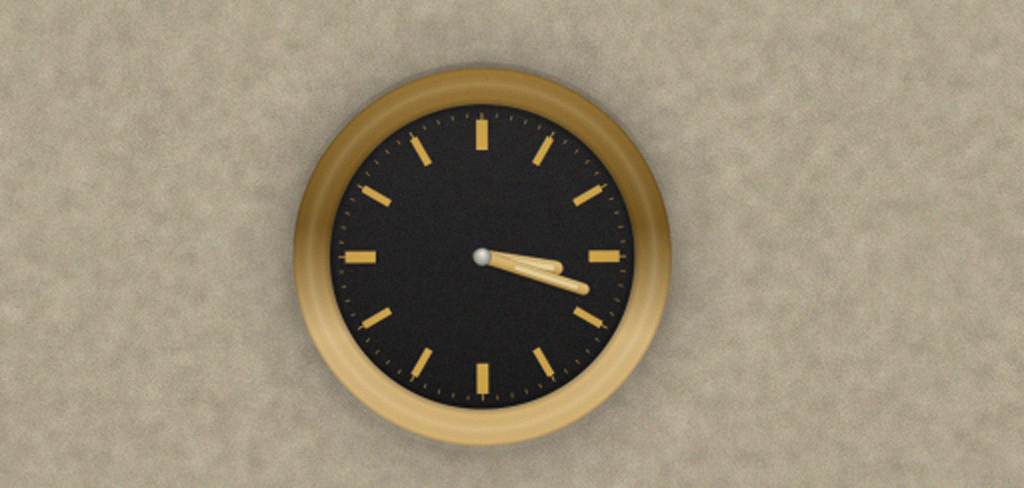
3:18
